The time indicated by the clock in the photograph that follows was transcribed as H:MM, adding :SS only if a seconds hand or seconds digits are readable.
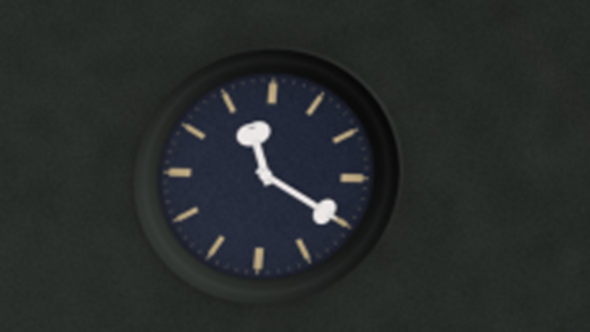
11:20
